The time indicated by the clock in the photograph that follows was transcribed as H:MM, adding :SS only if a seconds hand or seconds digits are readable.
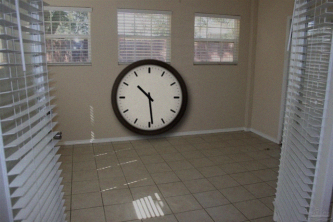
10:29
